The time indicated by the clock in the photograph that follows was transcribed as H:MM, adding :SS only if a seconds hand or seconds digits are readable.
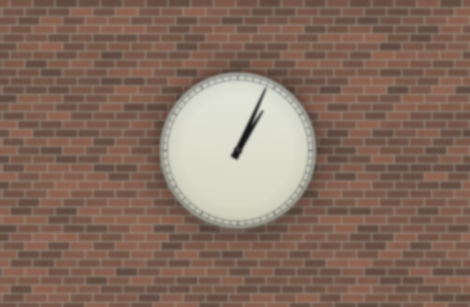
1:04
